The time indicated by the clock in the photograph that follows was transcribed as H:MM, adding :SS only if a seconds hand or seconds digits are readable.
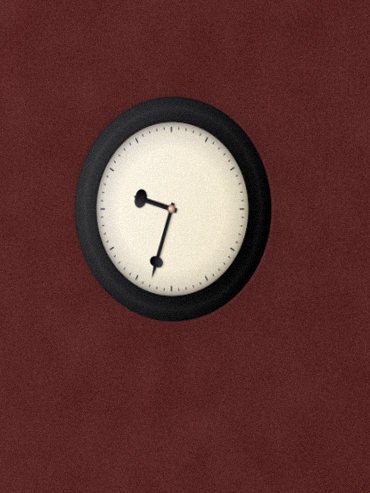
9:33
